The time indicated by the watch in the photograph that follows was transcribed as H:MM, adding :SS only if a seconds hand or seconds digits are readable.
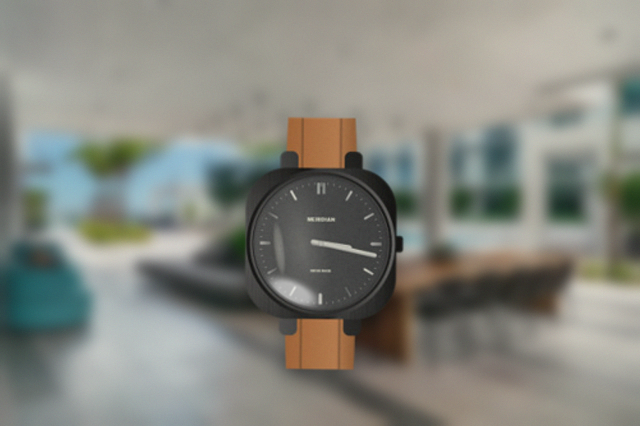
3:17
